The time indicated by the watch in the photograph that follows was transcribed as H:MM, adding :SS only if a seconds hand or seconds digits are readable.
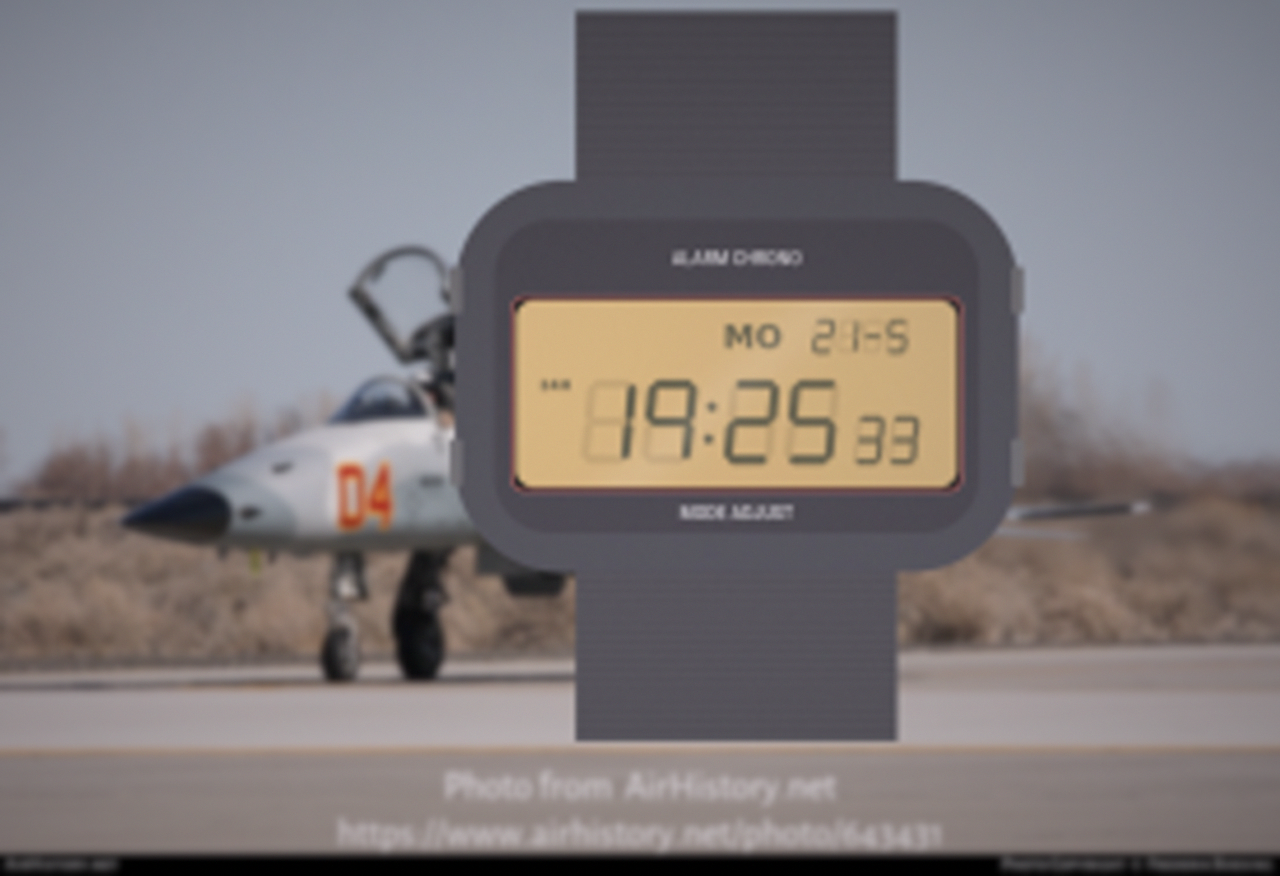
19:25:33
